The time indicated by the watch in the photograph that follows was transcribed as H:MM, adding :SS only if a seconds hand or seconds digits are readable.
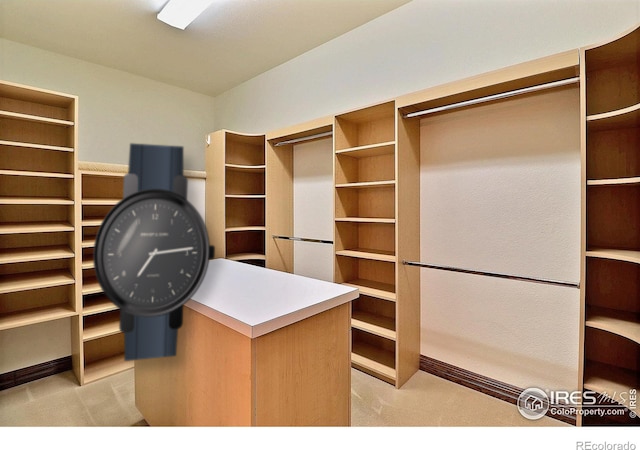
7:14
